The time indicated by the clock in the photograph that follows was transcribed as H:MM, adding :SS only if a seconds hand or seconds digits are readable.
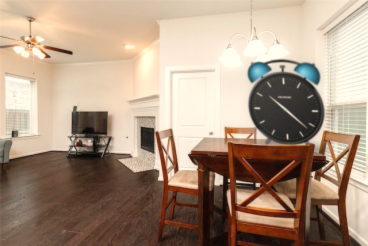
10:22
